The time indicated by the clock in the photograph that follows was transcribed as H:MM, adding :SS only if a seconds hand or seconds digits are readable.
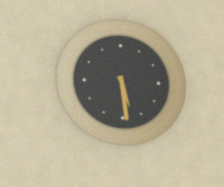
5:29
